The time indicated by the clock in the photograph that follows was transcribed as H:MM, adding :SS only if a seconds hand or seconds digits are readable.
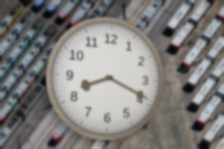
8:19
